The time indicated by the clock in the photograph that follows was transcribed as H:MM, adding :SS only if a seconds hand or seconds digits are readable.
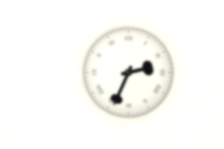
2:34
